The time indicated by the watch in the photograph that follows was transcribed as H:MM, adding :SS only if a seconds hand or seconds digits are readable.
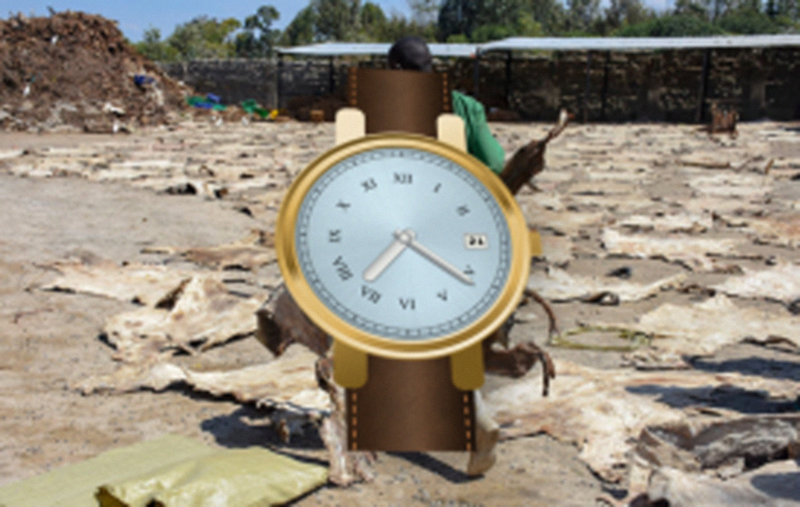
7:21
